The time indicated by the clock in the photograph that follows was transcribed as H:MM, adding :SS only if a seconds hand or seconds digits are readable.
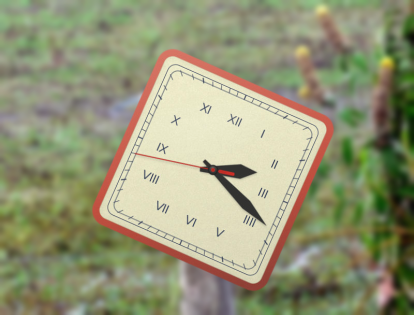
2:18:43
